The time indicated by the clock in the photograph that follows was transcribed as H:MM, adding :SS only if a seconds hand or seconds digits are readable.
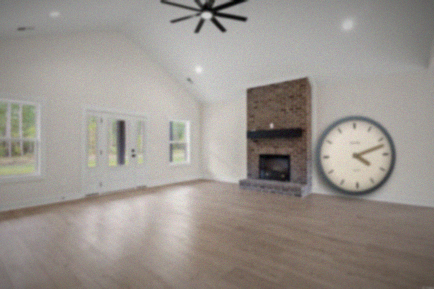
4:12
